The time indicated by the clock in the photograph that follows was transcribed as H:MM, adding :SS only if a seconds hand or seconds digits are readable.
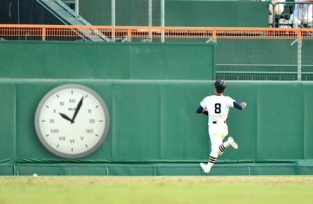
10:04
